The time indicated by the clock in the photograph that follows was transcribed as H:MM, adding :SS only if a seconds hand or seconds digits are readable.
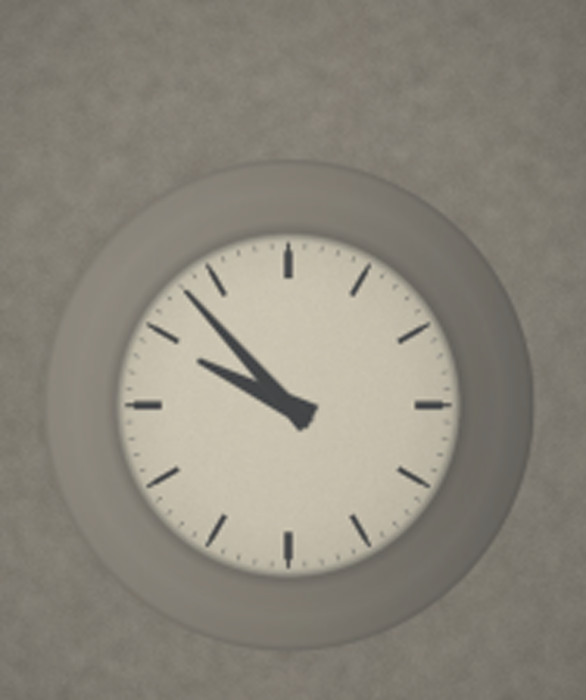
9:53
